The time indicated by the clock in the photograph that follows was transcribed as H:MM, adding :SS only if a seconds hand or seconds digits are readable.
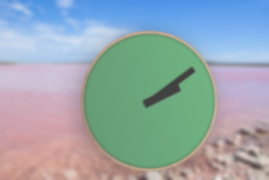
2:09
